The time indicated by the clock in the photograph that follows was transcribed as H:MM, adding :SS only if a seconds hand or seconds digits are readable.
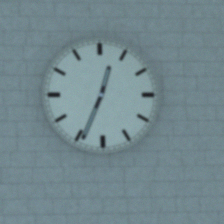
12:34
